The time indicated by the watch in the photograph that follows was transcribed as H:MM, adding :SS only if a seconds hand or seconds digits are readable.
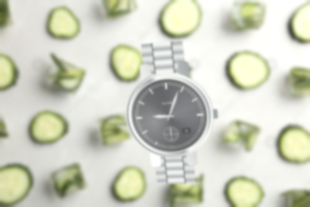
9:04
